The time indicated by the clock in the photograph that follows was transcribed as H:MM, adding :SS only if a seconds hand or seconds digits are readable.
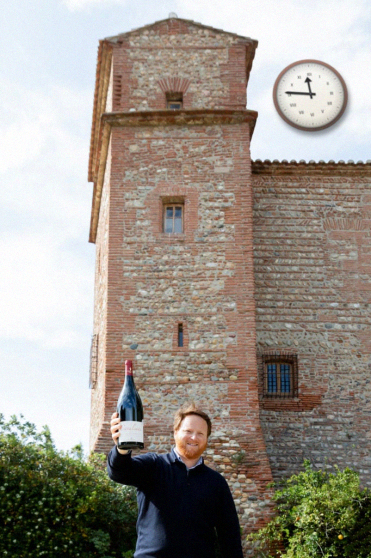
11:46
